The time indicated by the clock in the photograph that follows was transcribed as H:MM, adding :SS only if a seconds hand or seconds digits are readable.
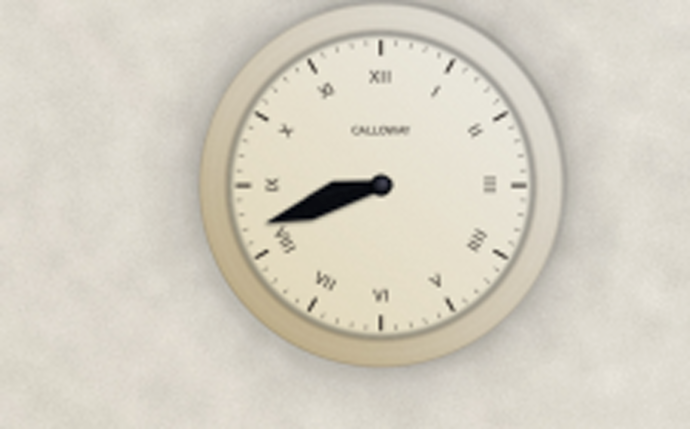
8:42
